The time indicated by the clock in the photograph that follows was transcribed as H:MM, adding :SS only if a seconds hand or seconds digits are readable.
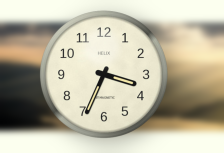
3:34
